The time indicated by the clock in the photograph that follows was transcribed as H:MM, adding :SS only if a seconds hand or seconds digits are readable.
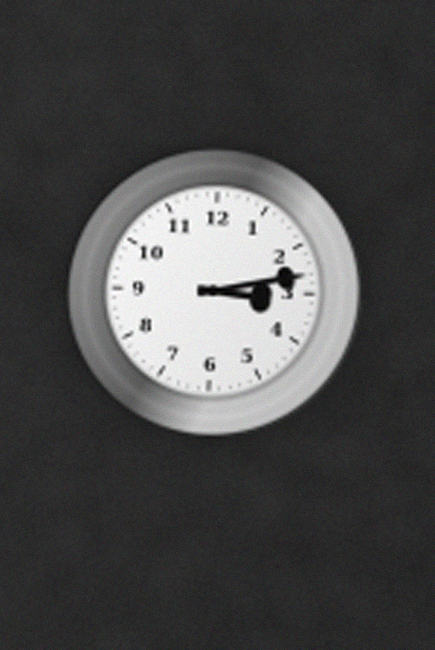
3:13
